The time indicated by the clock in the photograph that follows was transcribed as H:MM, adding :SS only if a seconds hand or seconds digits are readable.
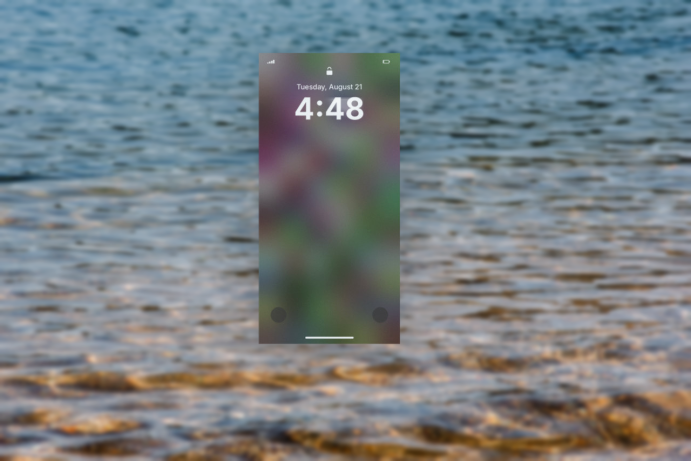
4:48
